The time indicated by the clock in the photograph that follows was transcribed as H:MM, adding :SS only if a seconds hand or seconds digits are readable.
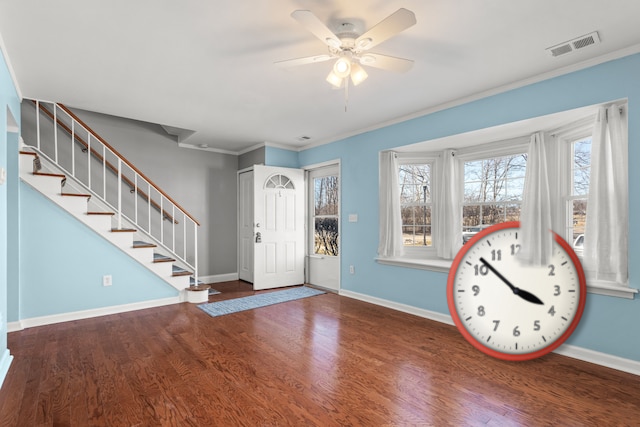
3:52
